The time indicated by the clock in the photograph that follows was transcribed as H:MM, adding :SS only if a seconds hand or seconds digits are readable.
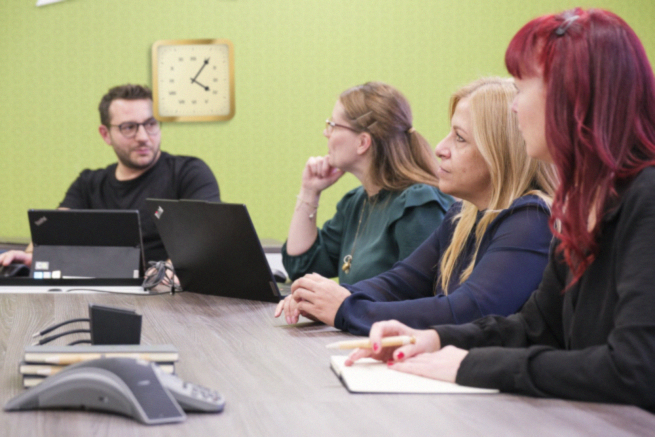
4:06
